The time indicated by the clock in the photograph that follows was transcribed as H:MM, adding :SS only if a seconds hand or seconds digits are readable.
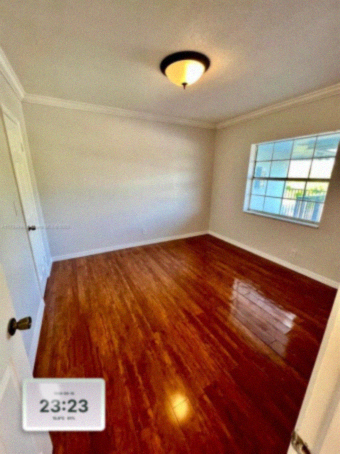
23:23
